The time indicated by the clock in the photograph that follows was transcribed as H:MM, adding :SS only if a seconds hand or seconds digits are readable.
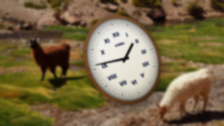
1:46
